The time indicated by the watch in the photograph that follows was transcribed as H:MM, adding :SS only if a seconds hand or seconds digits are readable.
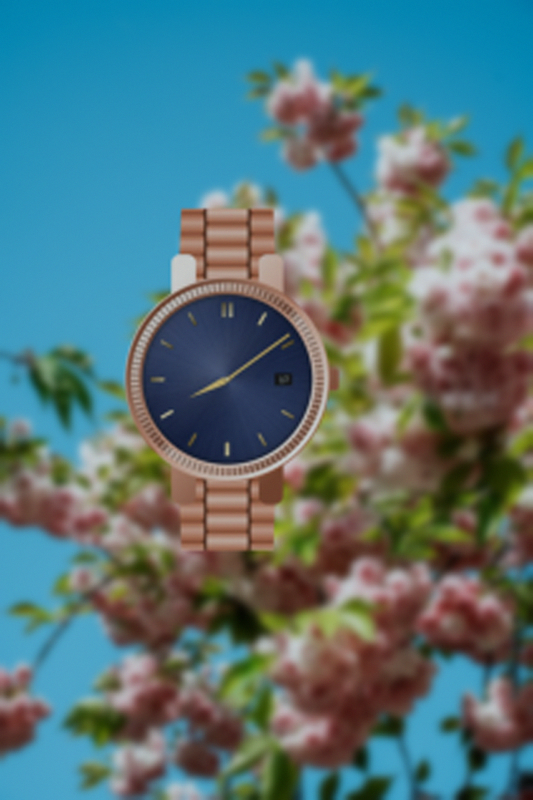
8:09
